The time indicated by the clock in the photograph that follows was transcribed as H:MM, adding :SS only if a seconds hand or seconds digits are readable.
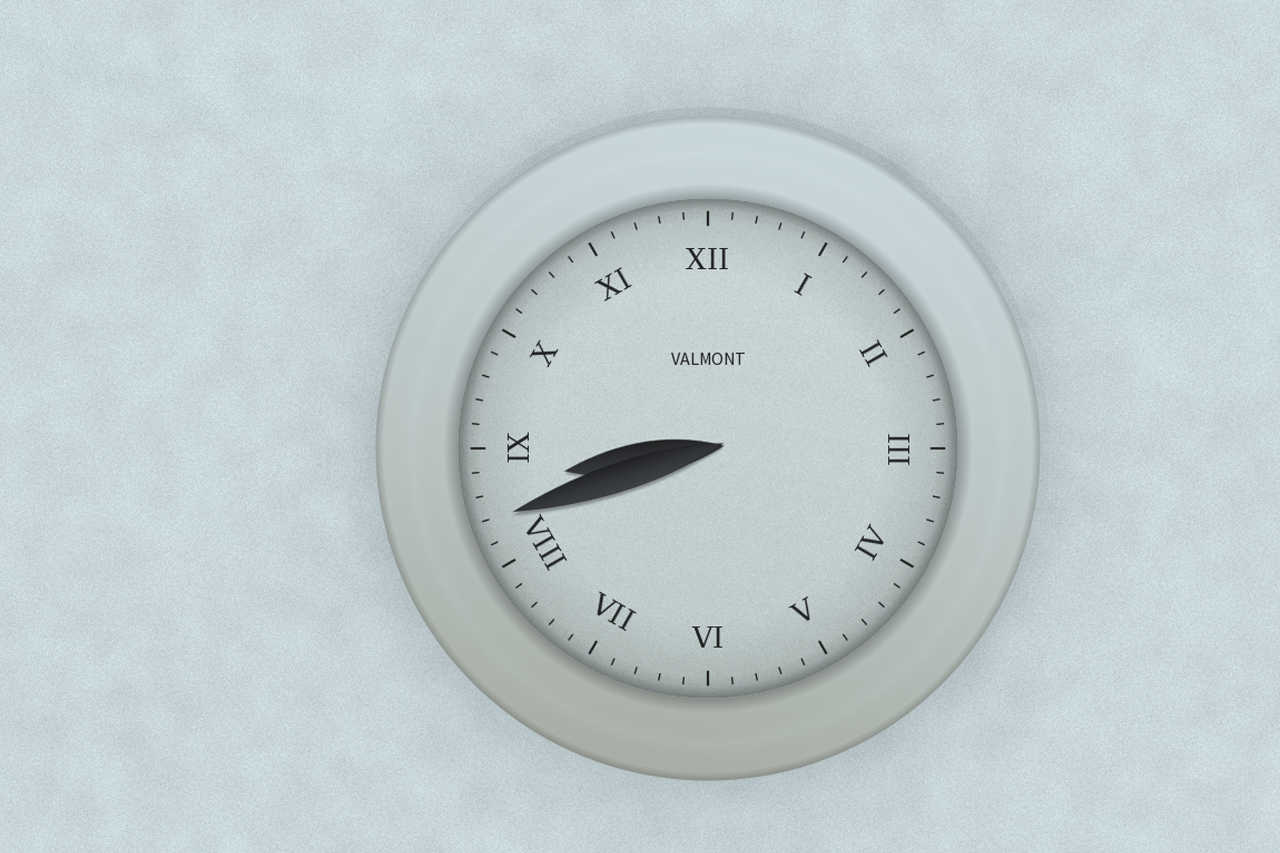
8:42
